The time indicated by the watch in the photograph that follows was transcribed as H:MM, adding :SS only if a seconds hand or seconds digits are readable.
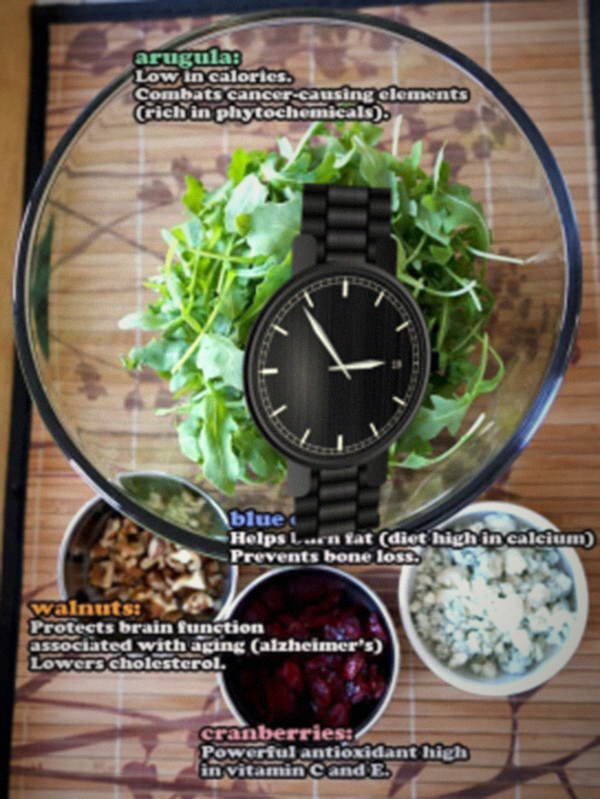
2:54
